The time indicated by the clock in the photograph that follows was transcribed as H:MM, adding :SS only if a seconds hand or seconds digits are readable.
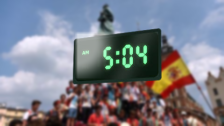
5:04
